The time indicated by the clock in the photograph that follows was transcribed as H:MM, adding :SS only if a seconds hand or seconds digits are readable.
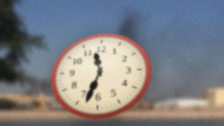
11:33
